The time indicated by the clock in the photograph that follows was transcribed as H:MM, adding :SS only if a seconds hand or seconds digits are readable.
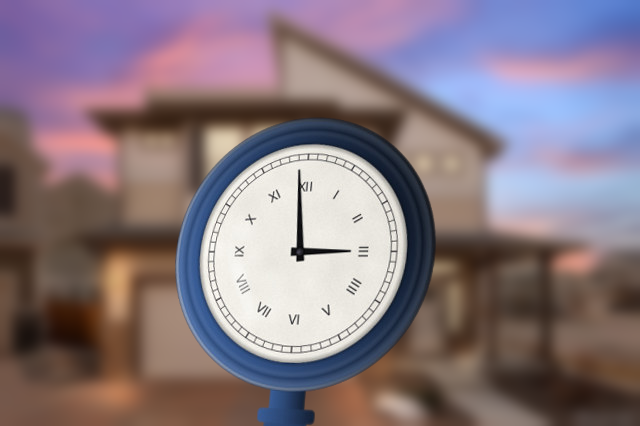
2:59
